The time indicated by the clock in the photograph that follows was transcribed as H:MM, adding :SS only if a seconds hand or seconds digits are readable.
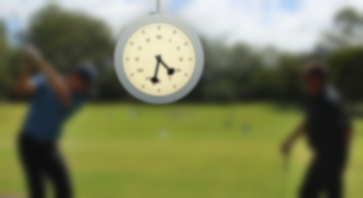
4:32
